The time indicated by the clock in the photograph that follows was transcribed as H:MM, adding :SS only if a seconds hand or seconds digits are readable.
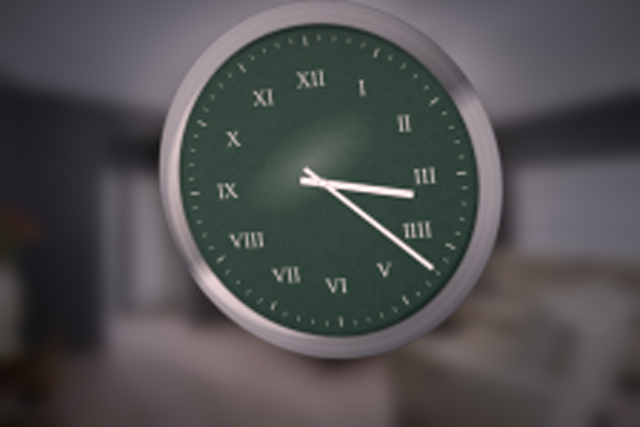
3:22
